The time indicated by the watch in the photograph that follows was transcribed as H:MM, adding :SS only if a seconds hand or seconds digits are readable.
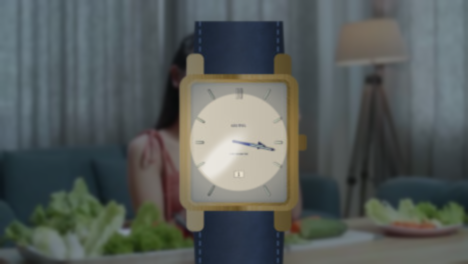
3:17
